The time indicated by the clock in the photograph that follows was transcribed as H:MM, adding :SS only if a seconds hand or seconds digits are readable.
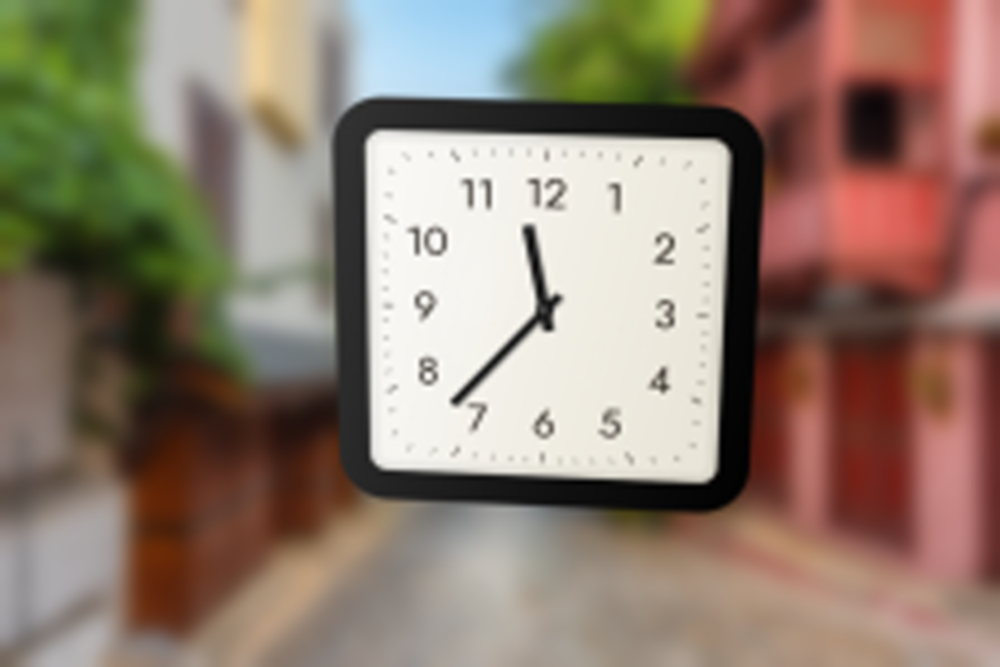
11:37
